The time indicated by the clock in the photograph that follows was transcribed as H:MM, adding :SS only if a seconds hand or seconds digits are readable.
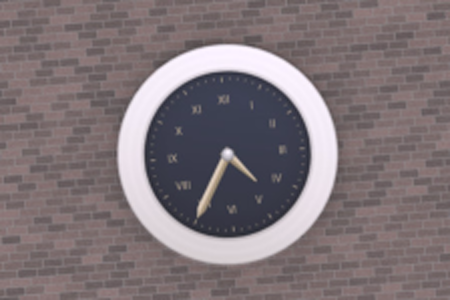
4:35
